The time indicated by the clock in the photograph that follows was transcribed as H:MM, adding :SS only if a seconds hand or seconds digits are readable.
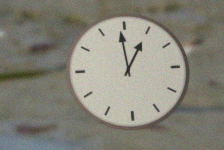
12:59
